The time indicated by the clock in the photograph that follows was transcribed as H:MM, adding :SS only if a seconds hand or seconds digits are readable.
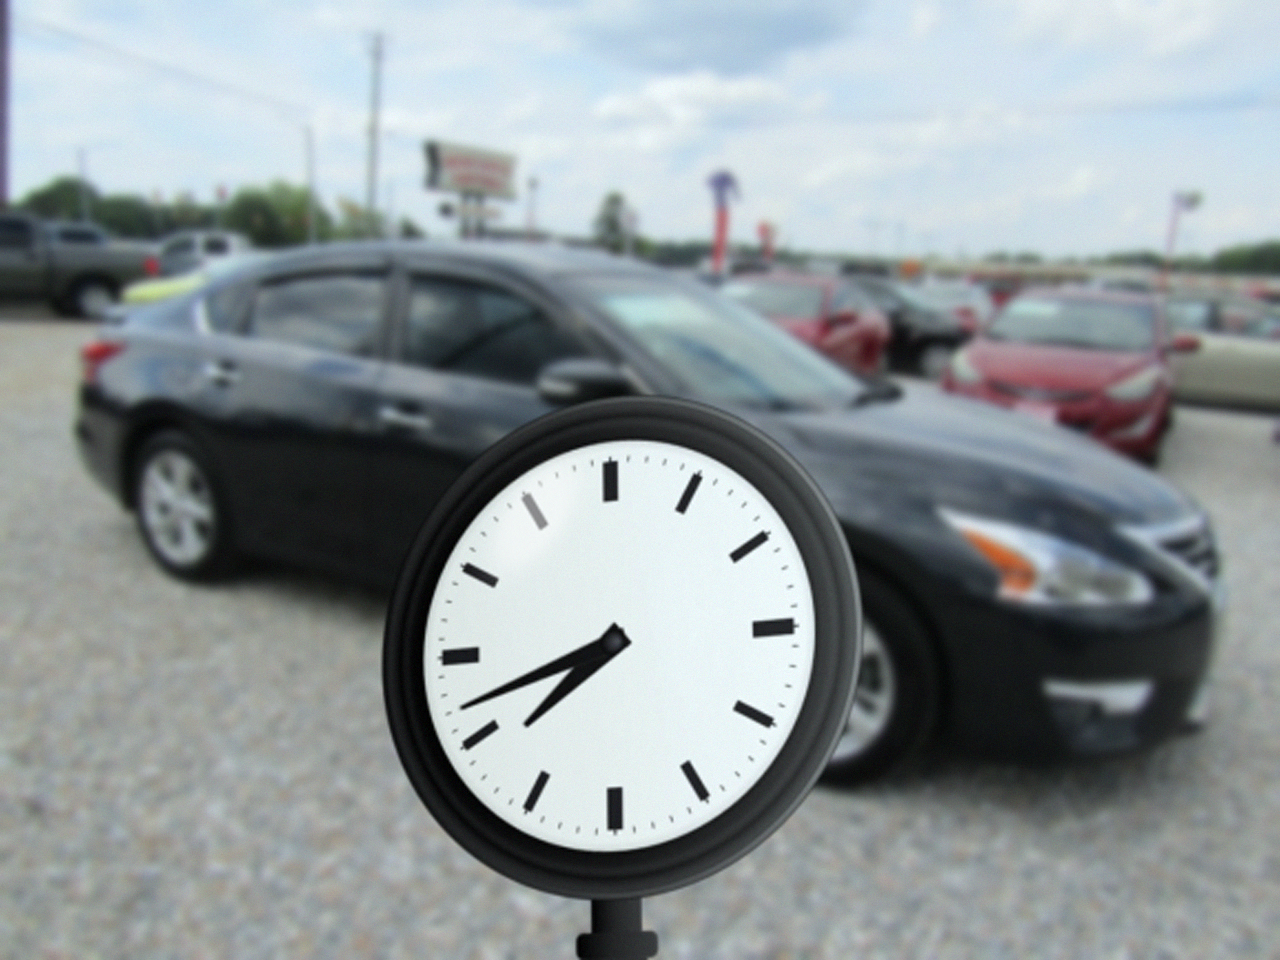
7:42
